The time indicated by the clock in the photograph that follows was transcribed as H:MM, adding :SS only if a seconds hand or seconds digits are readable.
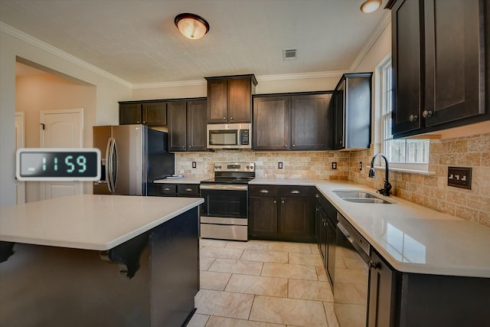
11:59
